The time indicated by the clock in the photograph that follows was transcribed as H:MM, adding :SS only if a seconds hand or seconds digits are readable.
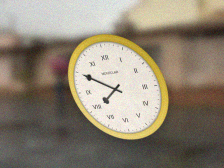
7:50
